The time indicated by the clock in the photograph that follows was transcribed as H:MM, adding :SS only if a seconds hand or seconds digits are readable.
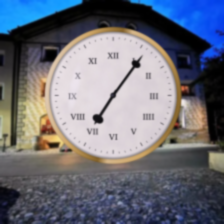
7:06
